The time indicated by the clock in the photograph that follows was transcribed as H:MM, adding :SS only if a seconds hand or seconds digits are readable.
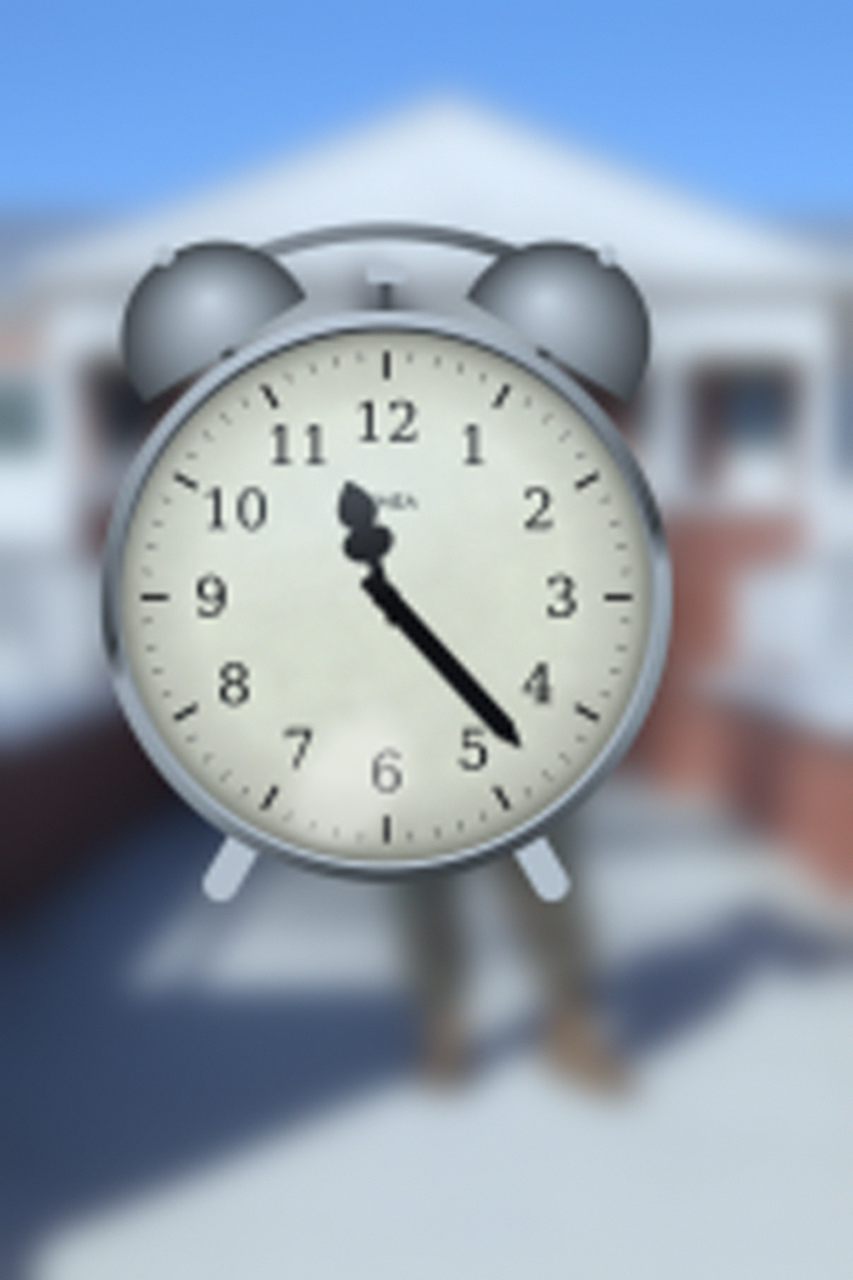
11:23
